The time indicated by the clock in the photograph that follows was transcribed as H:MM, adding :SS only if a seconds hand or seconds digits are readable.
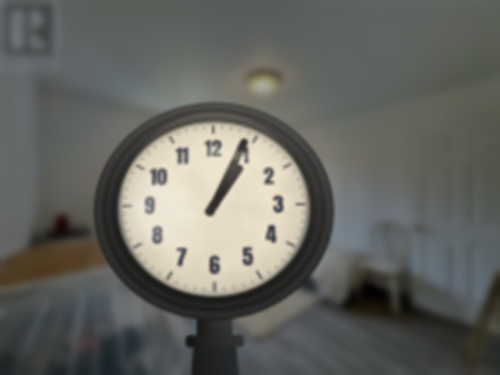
1:04
